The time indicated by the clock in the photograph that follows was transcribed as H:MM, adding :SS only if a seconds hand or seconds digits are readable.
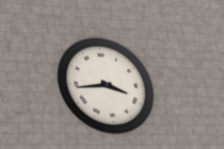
3:44
